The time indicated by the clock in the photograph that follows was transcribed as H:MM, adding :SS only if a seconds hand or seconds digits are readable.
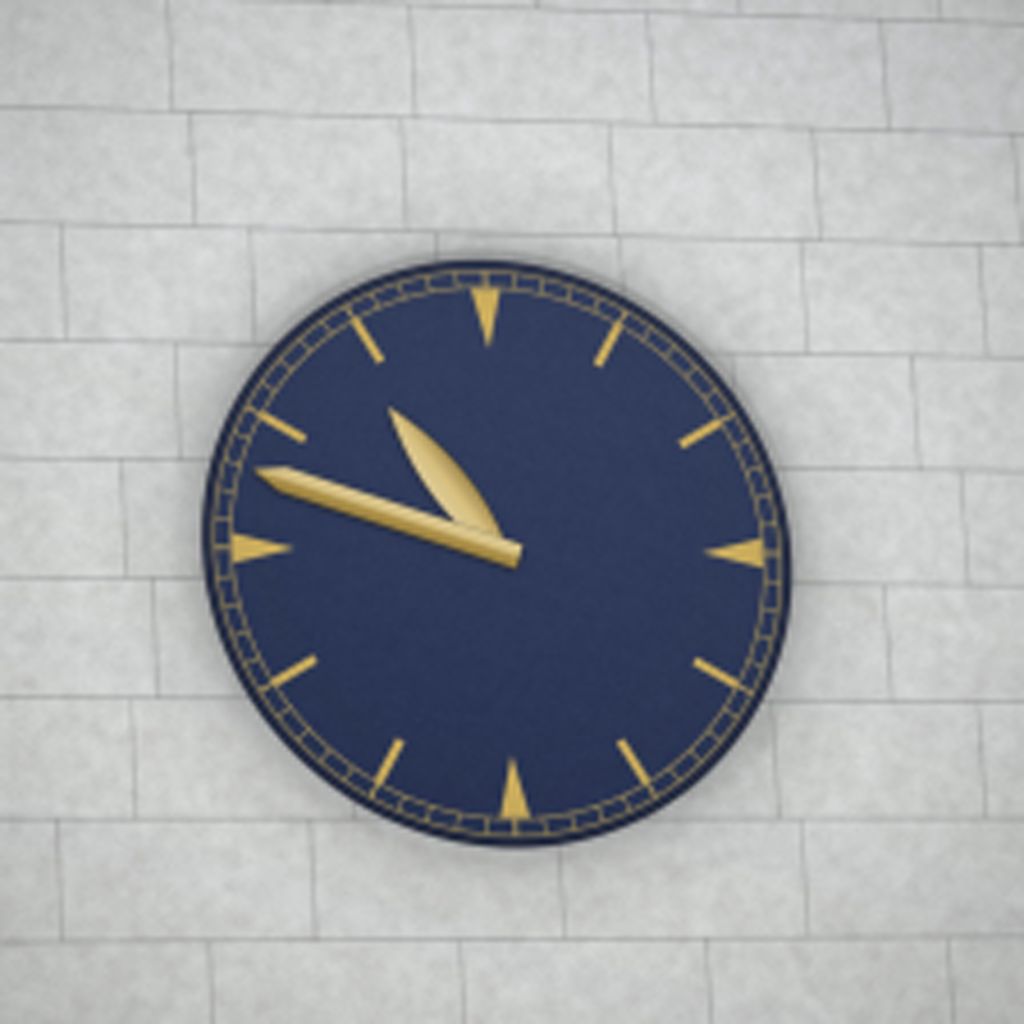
10:48
